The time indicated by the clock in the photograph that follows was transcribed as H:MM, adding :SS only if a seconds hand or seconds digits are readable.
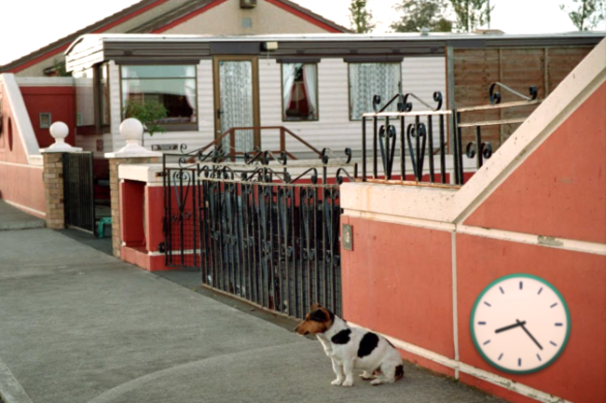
8:23
